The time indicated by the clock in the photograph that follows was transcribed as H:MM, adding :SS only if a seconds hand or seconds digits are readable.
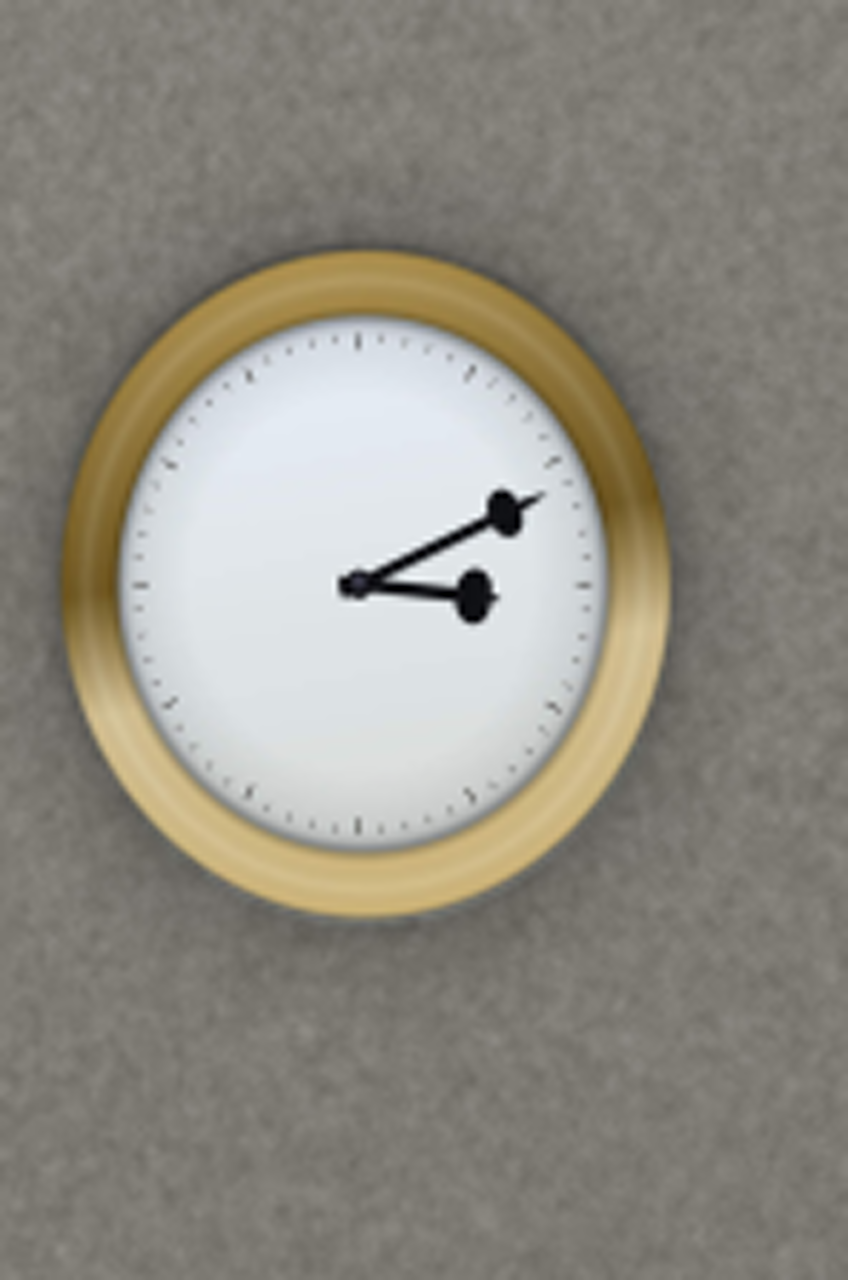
3:11
